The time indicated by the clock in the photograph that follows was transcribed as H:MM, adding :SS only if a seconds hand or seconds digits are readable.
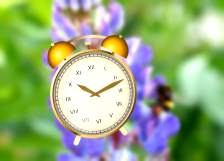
10:12
